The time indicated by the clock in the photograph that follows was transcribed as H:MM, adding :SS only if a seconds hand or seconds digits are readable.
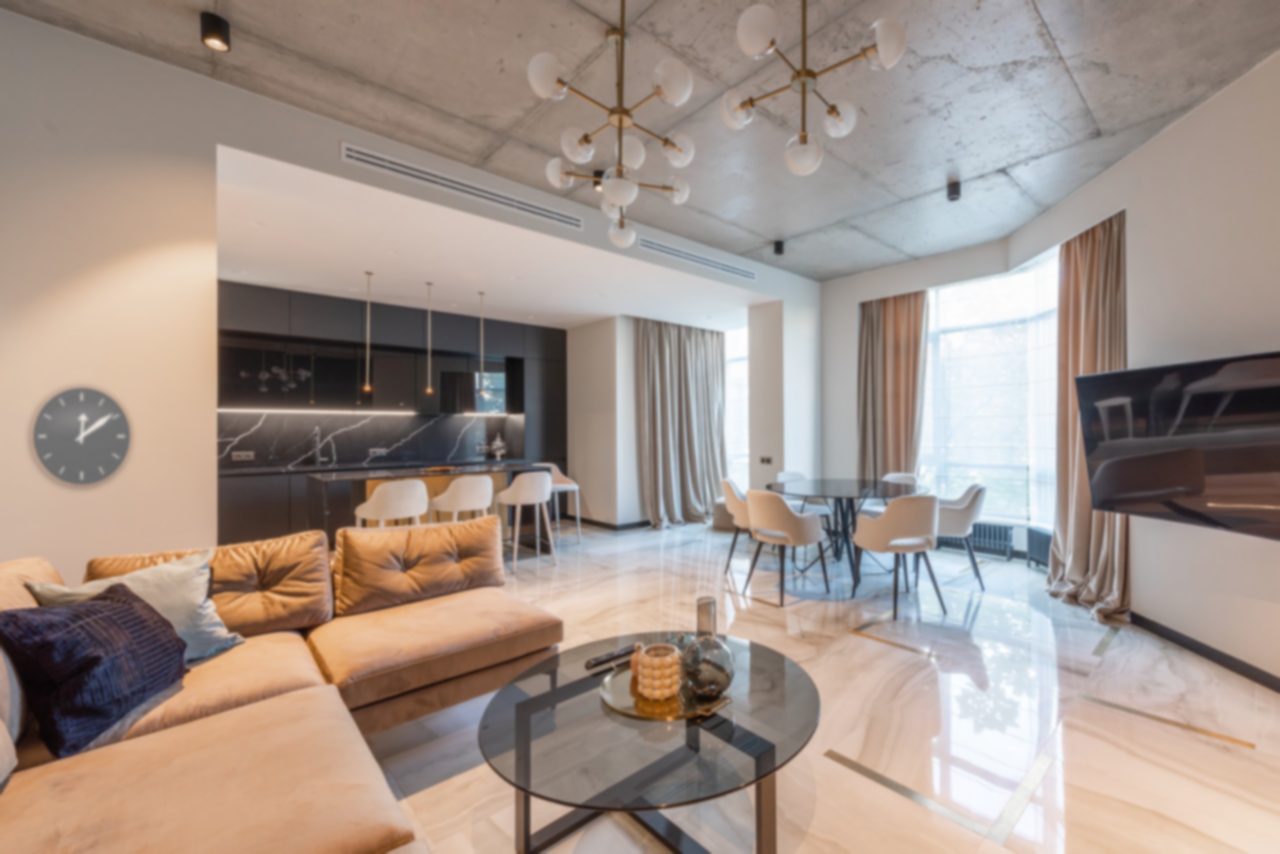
12:09
